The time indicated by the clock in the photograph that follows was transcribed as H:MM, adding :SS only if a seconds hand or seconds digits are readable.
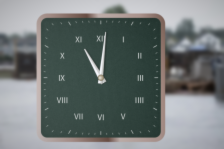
11:01
